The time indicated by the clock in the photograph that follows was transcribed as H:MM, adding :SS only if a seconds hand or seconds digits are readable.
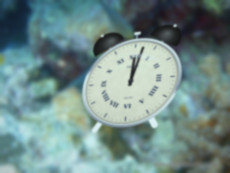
12:02
